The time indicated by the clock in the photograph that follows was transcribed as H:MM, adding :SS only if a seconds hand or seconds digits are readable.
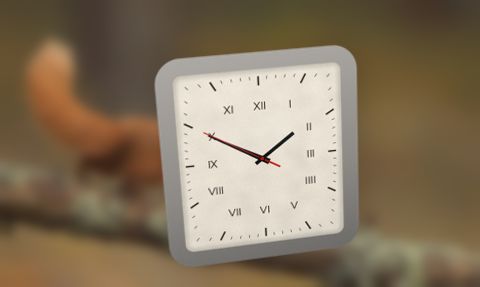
1:49:50
